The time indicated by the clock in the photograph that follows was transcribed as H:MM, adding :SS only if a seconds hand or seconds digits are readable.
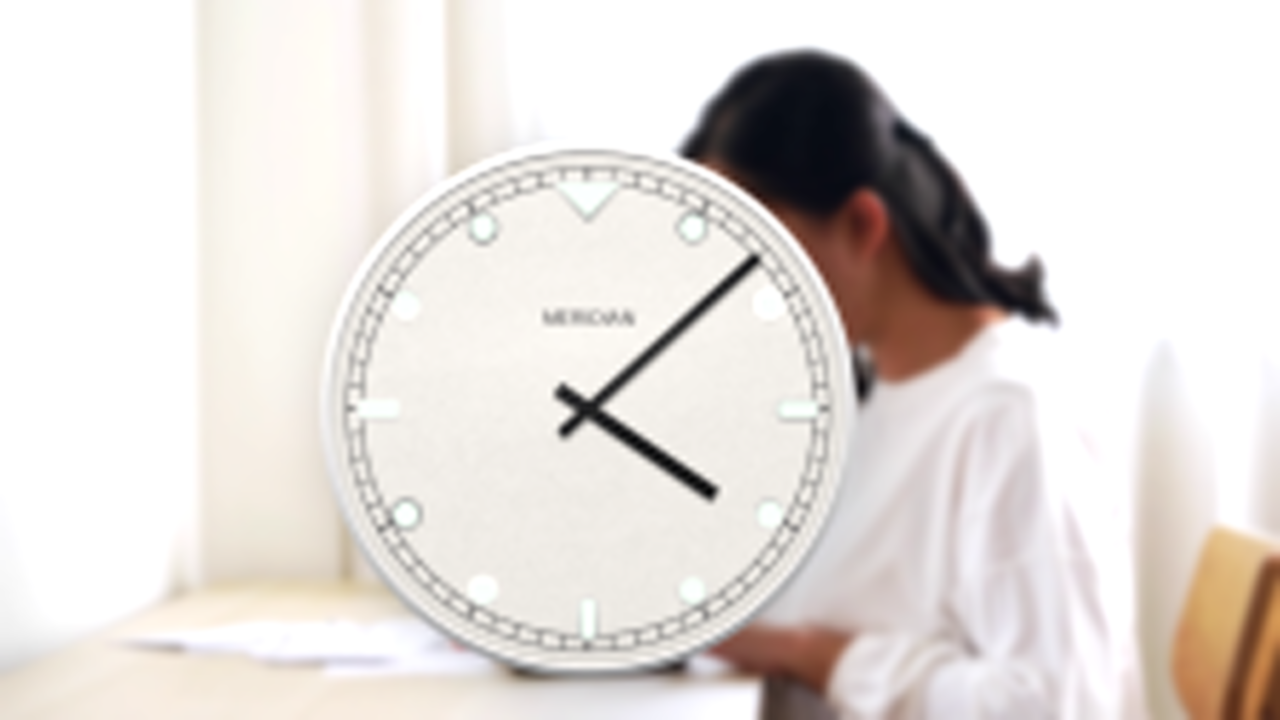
4:08
